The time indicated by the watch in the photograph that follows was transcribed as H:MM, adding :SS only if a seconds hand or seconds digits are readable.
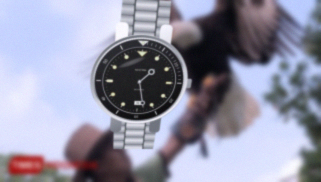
1:28
